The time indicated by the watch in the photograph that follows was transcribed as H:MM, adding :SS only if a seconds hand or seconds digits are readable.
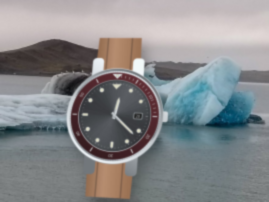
12:22
